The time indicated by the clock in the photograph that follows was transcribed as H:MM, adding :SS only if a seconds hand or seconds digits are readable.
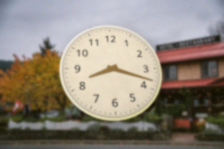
8:18
